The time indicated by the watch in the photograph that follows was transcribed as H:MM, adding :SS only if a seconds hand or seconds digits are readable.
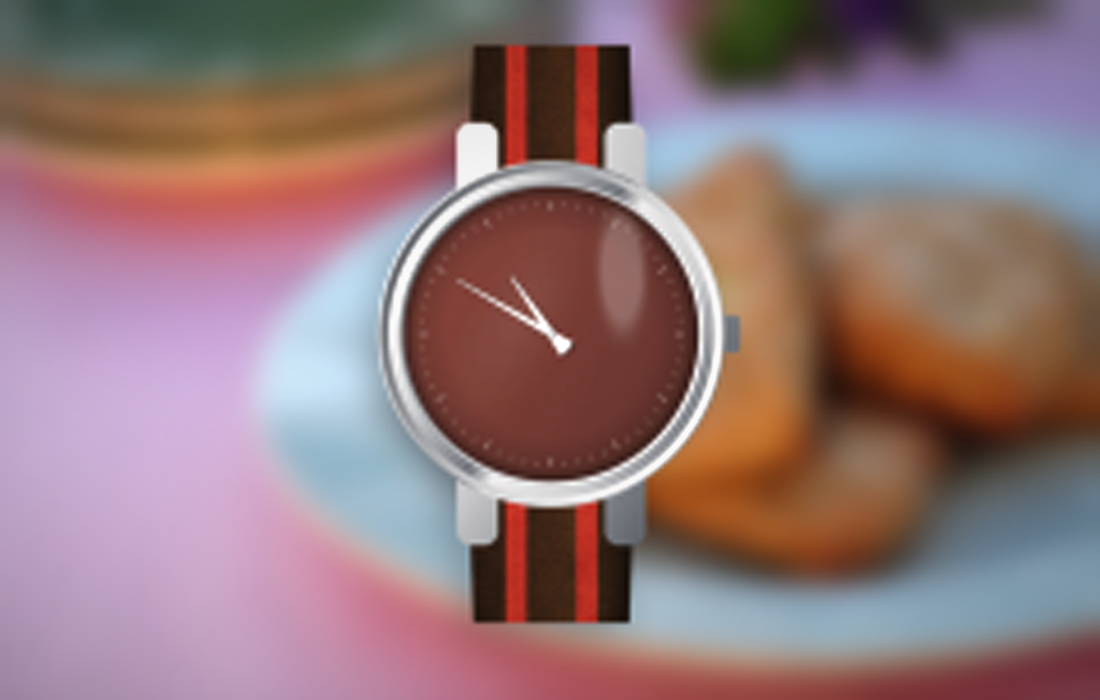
10:50
